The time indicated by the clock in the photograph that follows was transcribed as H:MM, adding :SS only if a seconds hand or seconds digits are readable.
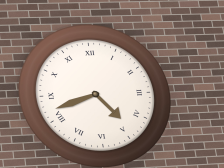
4:42
